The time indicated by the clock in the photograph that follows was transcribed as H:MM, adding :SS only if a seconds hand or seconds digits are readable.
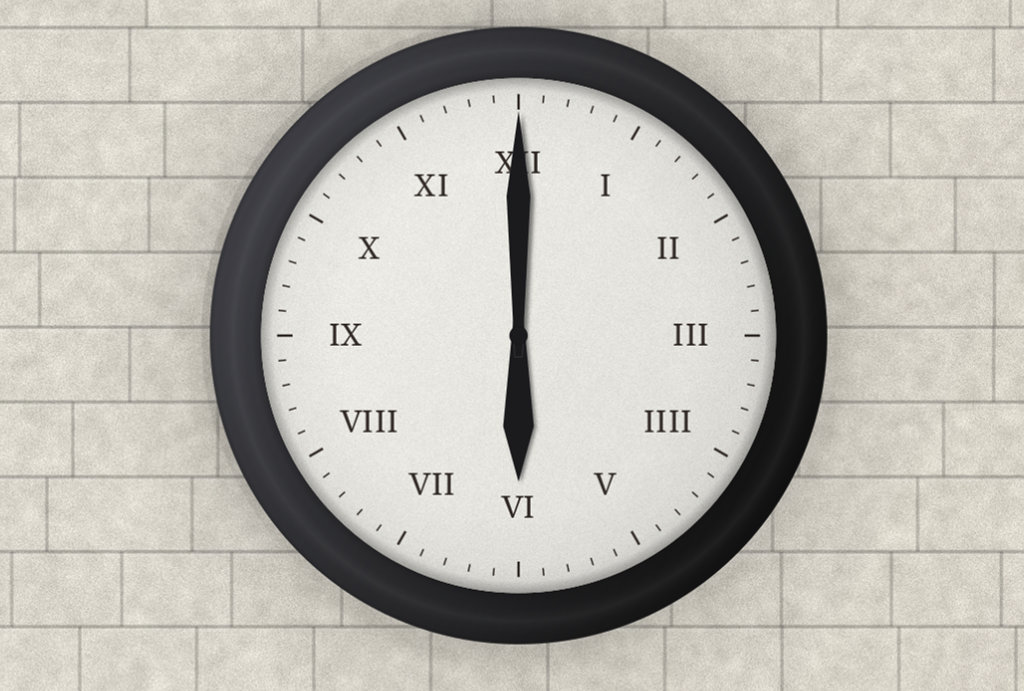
6:00
